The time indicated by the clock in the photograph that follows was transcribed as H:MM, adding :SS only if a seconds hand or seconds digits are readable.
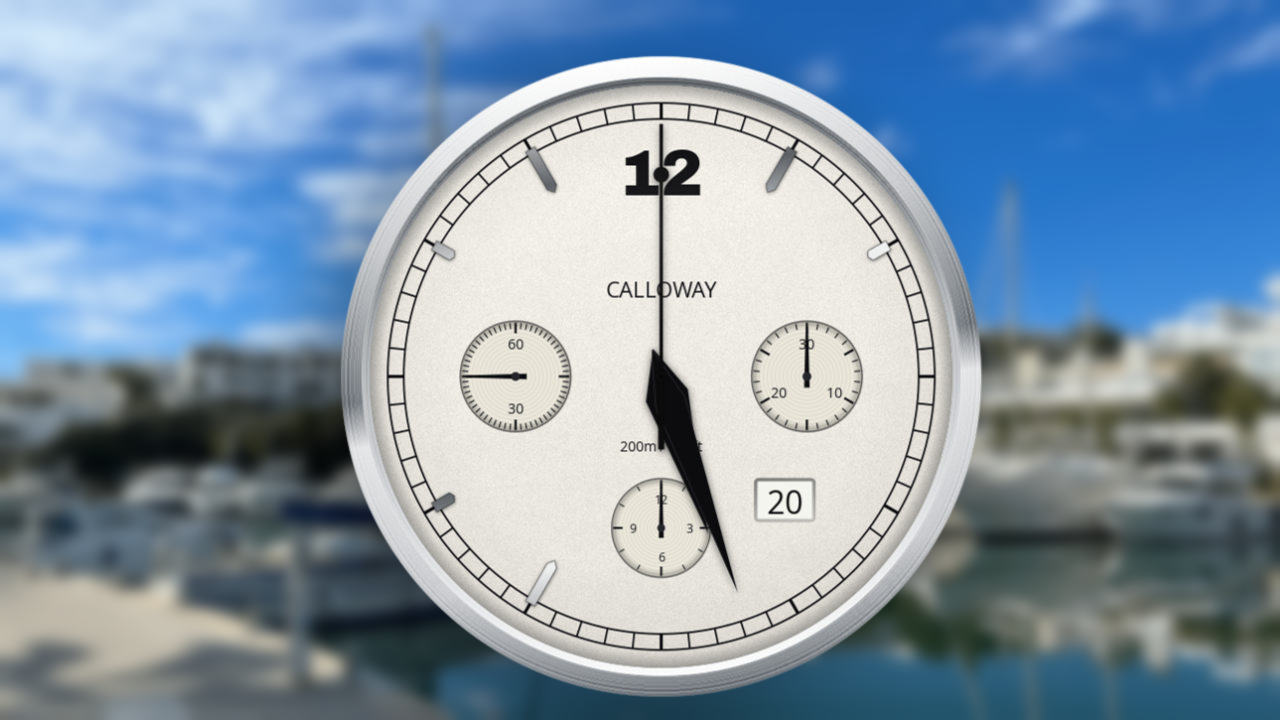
5:26:45
